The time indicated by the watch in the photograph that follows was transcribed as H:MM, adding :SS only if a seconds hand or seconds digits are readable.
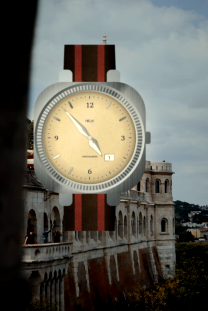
4:53
